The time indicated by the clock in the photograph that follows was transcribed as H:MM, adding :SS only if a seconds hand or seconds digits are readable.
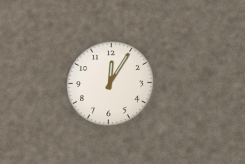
12:05
